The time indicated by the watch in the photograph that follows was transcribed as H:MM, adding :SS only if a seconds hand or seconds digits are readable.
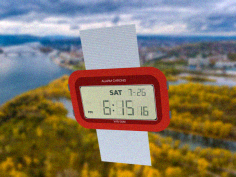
6:15:16
